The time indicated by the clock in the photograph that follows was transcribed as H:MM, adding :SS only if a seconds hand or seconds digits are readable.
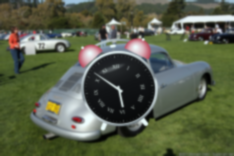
5:52
